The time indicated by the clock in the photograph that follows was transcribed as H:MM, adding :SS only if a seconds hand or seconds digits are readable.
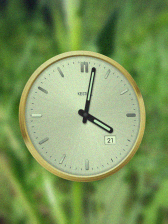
4:02
